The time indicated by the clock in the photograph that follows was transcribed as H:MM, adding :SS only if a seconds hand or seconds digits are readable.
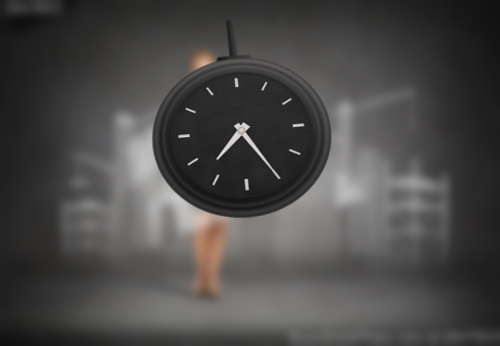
7:25
